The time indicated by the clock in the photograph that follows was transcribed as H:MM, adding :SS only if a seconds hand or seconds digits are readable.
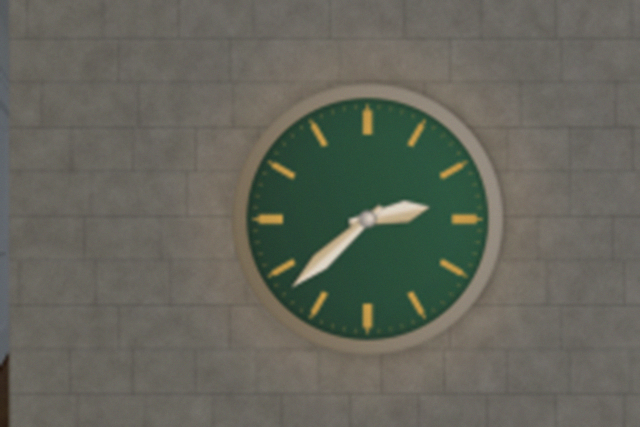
2:38
